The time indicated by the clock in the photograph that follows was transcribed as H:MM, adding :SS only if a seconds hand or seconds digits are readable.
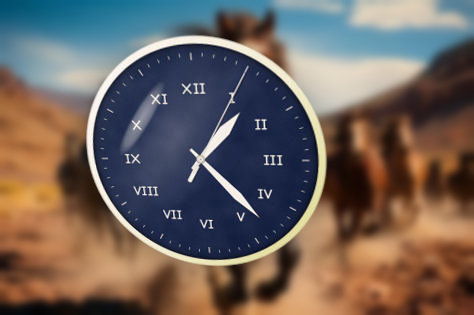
1:23:05
